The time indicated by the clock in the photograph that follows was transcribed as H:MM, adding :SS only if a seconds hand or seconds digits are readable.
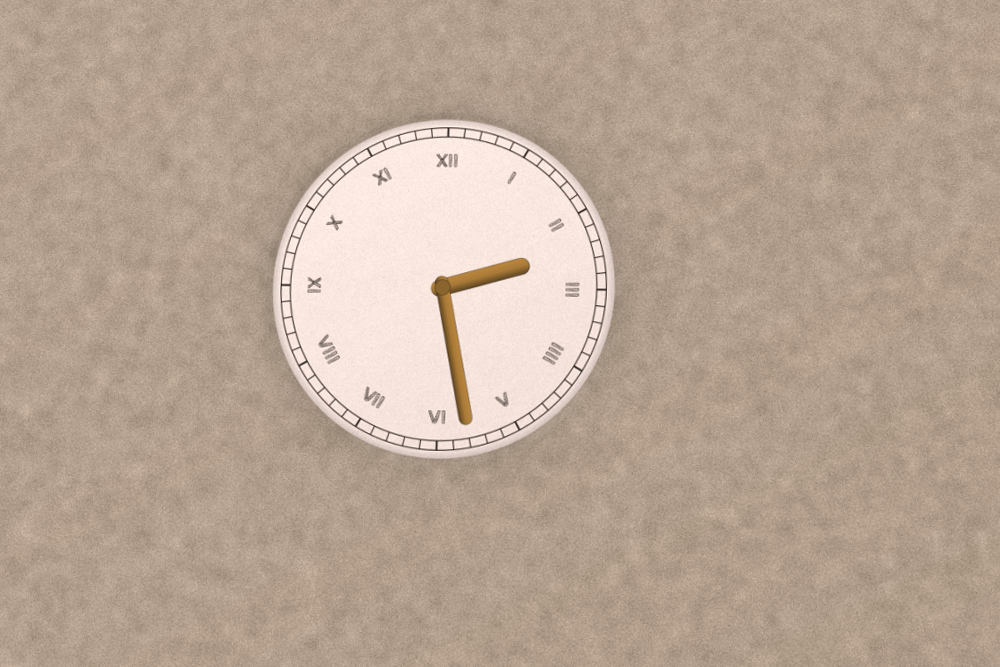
2:28
